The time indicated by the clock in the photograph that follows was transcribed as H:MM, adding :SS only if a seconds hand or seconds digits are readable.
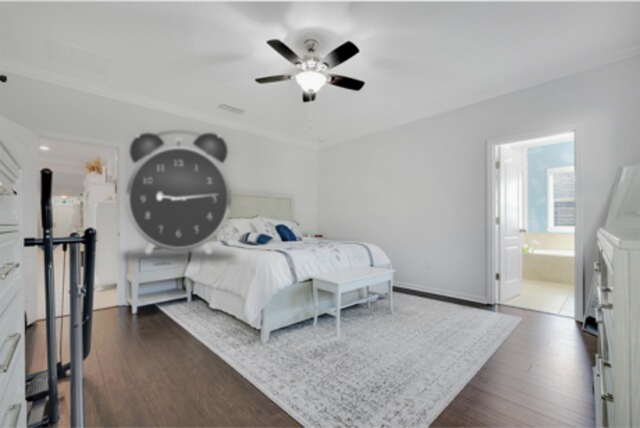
9:14
